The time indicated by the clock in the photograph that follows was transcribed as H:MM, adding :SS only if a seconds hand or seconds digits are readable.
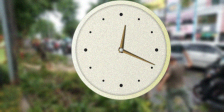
12:19
